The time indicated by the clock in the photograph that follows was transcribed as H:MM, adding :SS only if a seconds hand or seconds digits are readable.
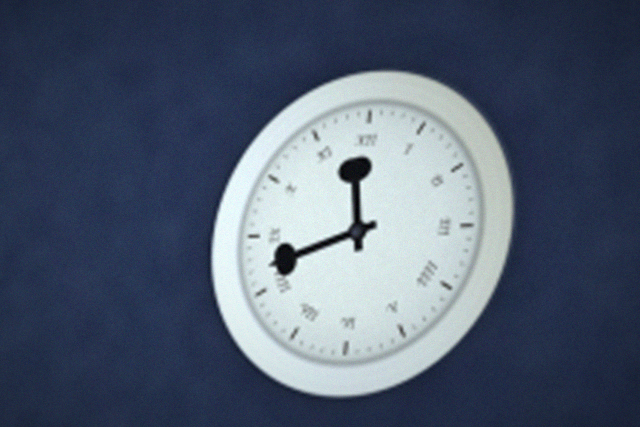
11:42
